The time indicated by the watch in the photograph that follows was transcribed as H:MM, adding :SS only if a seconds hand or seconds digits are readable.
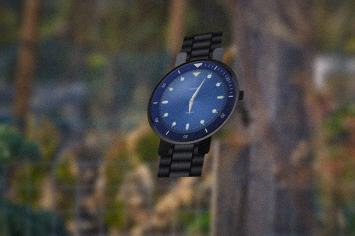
6:04
